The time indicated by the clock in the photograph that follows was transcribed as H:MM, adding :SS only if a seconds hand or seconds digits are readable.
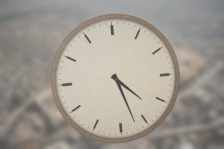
4:27
